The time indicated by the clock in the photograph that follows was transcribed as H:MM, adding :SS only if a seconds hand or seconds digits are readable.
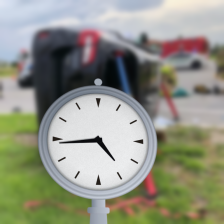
4:44
